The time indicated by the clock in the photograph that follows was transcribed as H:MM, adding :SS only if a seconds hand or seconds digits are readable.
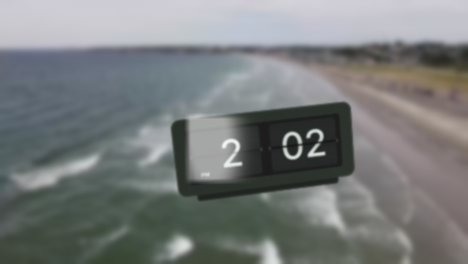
2:02
